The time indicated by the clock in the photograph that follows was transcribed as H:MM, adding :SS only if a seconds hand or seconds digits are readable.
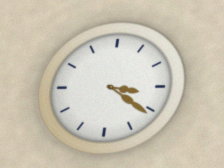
3:21
